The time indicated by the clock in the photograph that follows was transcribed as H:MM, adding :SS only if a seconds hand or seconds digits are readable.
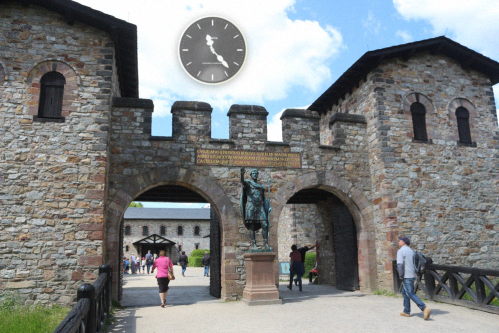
11:23
